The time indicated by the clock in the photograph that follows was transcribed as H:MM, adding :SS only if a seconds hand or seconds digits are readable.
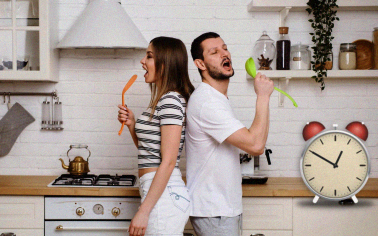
12:50
